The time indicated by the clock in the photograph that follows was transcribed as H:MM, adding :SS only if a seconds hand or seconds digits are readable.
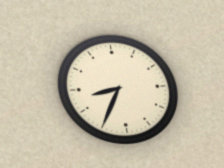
8:35
